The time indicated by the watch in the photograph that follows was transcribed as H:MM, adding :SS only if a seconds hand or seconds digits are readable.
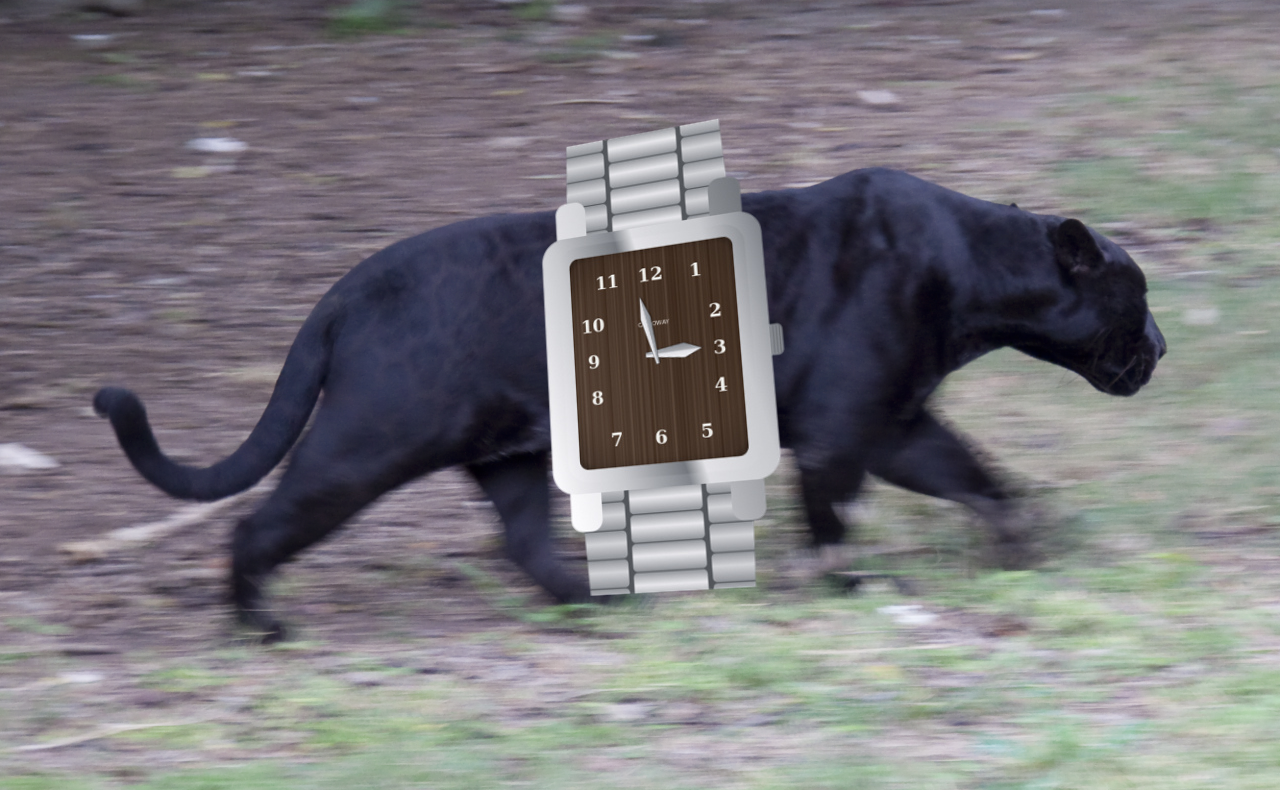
2:58
